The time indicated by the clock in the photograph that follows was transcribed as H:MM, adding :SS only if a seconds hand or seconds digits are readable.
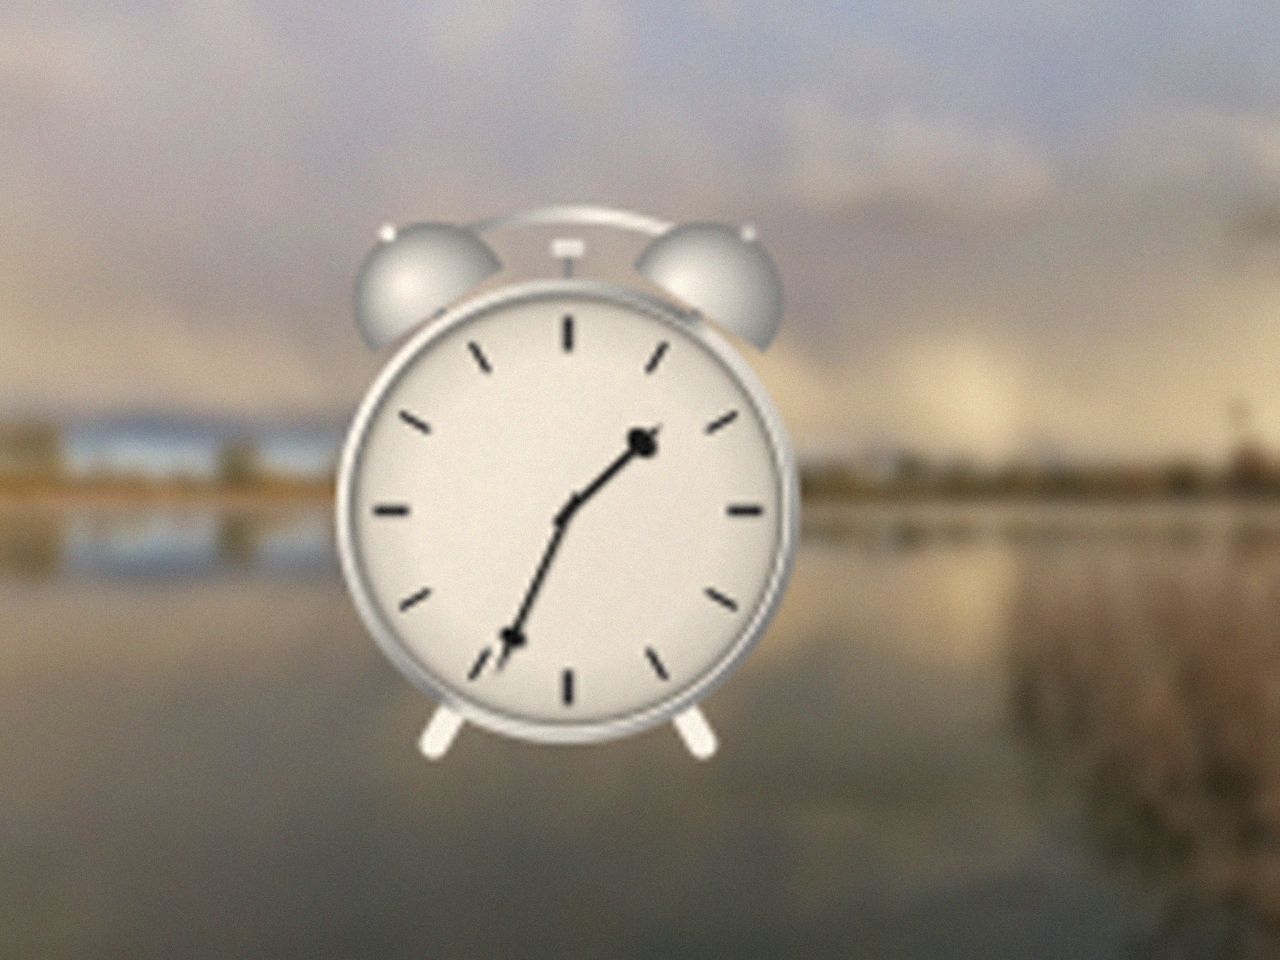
1:34
